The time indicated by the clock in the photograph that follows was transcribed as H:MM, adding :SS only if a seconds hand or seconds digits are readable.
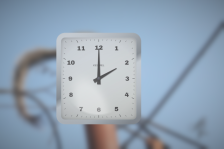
2:00
